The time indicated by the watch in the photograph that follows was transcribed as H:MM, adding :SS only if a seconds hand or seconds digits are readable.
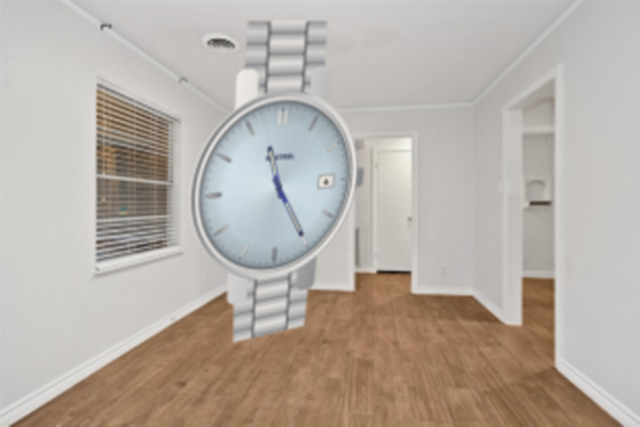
11:25
